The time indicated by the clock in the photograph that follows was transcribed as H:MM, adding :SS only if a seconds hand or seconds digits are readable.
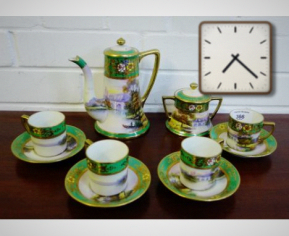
7:22
